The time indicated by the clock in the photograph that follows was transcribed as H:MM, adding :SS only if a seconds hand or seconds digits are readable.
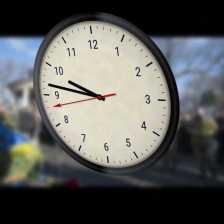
9:46:43
